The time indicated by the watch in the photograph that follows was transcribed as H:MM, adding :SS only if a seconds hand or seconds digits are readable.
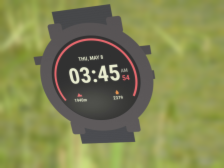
3:45
